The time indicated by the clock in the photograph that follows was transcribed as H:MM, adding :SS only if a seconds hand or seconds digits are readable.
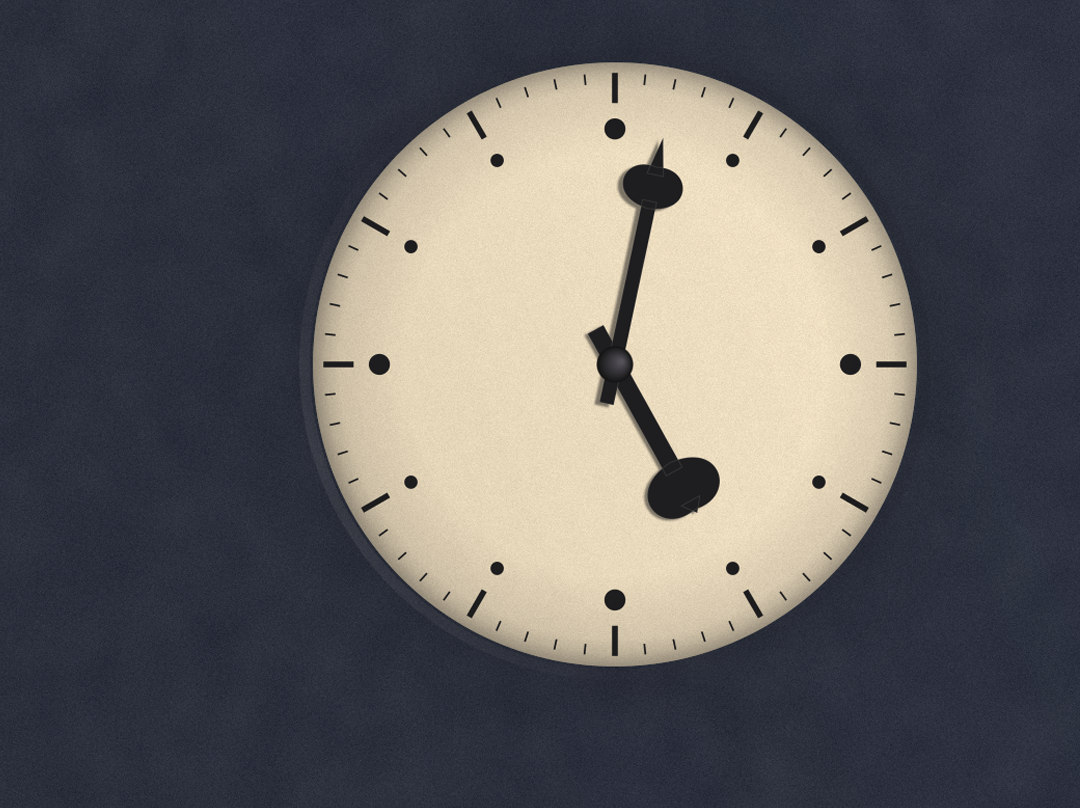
5:02
